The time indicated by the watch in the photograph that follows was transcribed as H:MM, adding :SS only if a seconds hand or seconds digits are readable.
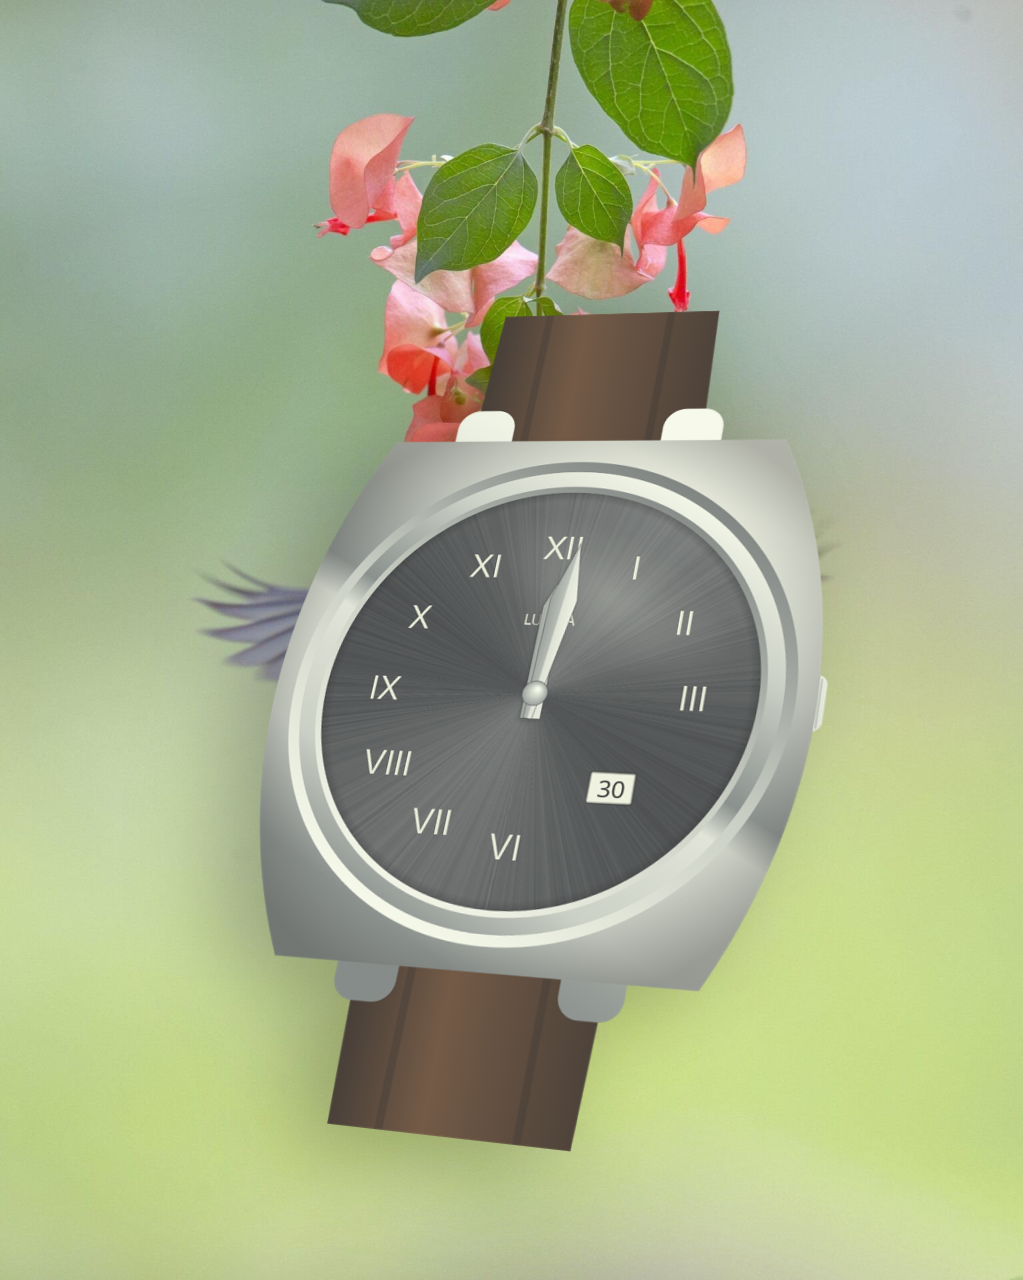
12:01
